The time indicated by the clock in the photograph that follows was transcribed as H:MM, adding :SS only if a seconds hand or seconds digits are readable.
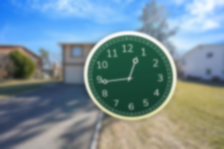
12:44
